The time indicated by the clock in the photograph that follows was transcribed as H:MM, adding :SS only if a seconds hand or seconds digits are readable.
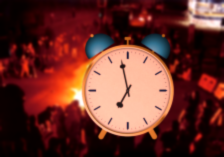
6:58
